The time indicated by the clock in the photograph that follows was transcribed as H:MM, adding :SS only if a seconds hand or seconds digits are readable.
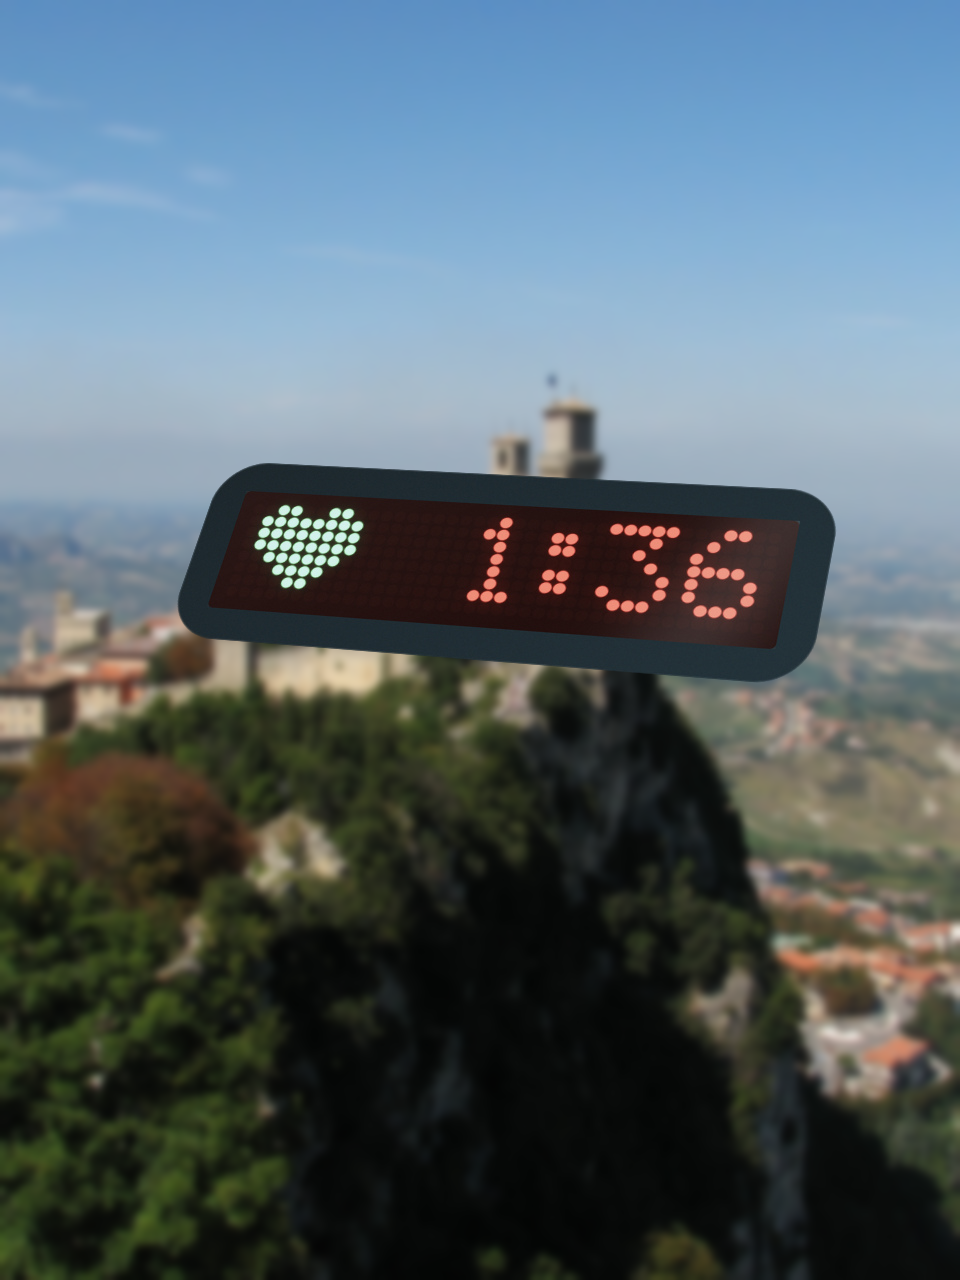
1:36
